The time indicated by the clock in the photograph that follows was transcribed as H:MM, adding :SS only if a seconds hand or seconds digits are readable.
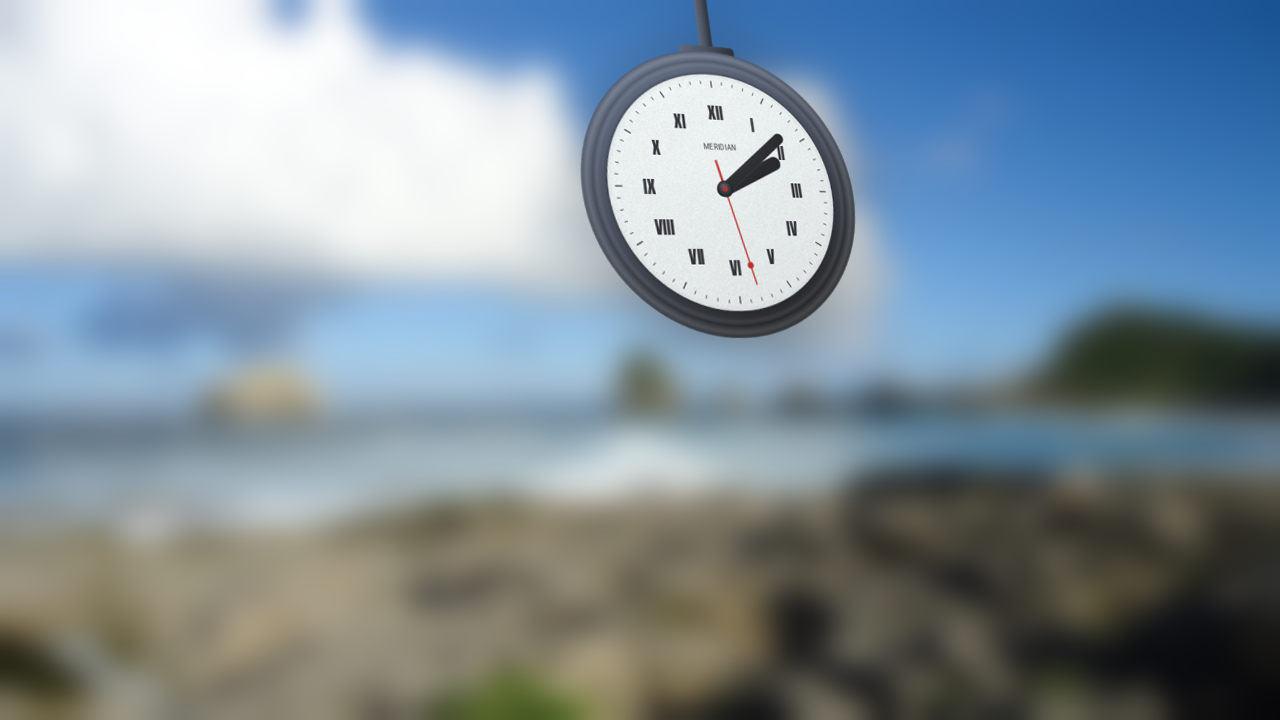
2:08:28
